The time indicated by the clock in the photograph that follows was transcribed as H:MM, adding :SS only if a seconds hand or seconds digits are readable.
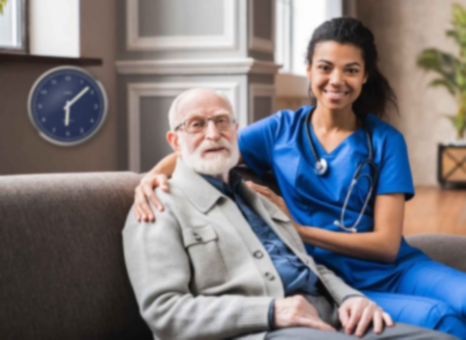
6:08
